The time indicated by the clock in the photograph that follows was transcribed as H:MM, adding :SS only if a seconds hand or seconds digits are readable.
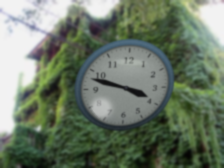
3:48
